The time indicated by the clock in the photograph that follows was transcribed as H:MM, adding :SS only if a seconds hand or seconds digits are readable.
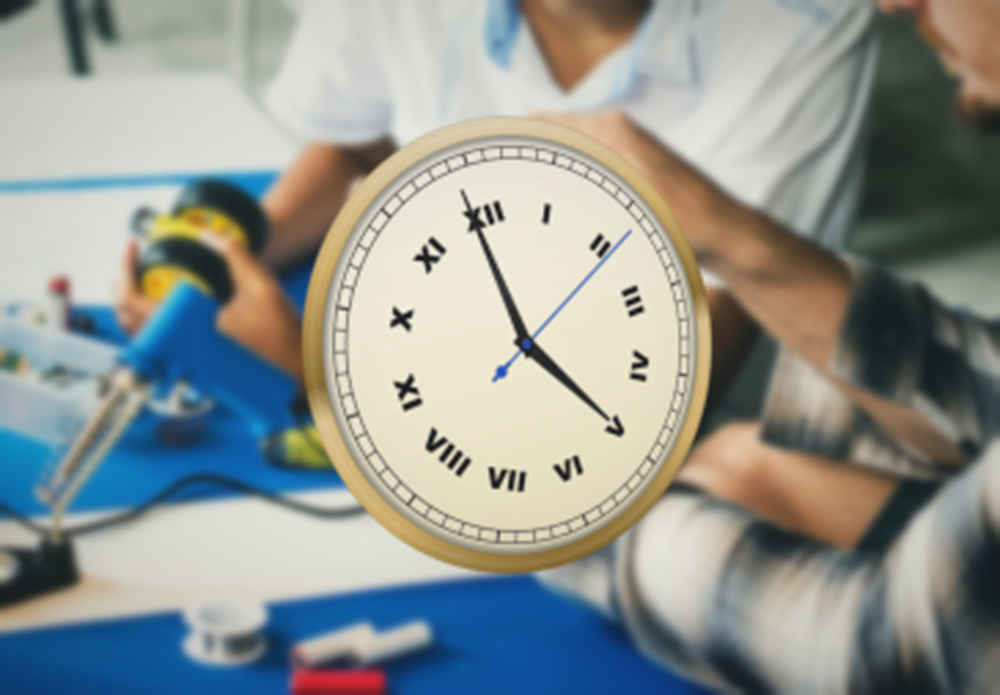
4:59:11
